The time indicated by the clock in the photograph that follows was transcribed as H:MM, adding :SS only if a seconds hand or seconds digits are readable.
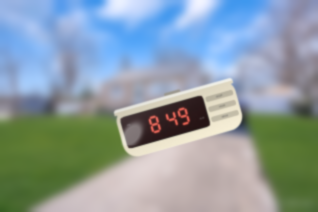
8:49
